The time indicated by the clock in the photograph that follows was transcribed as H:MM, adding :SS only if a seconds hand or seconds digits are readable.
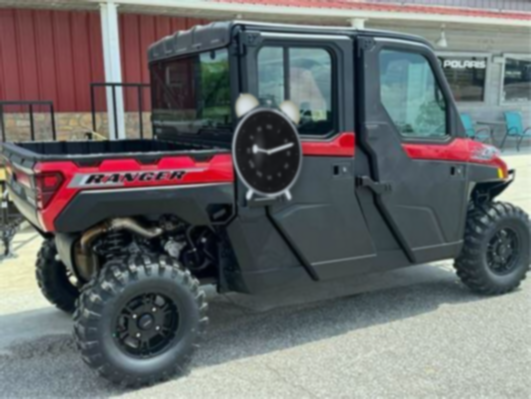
9:12
